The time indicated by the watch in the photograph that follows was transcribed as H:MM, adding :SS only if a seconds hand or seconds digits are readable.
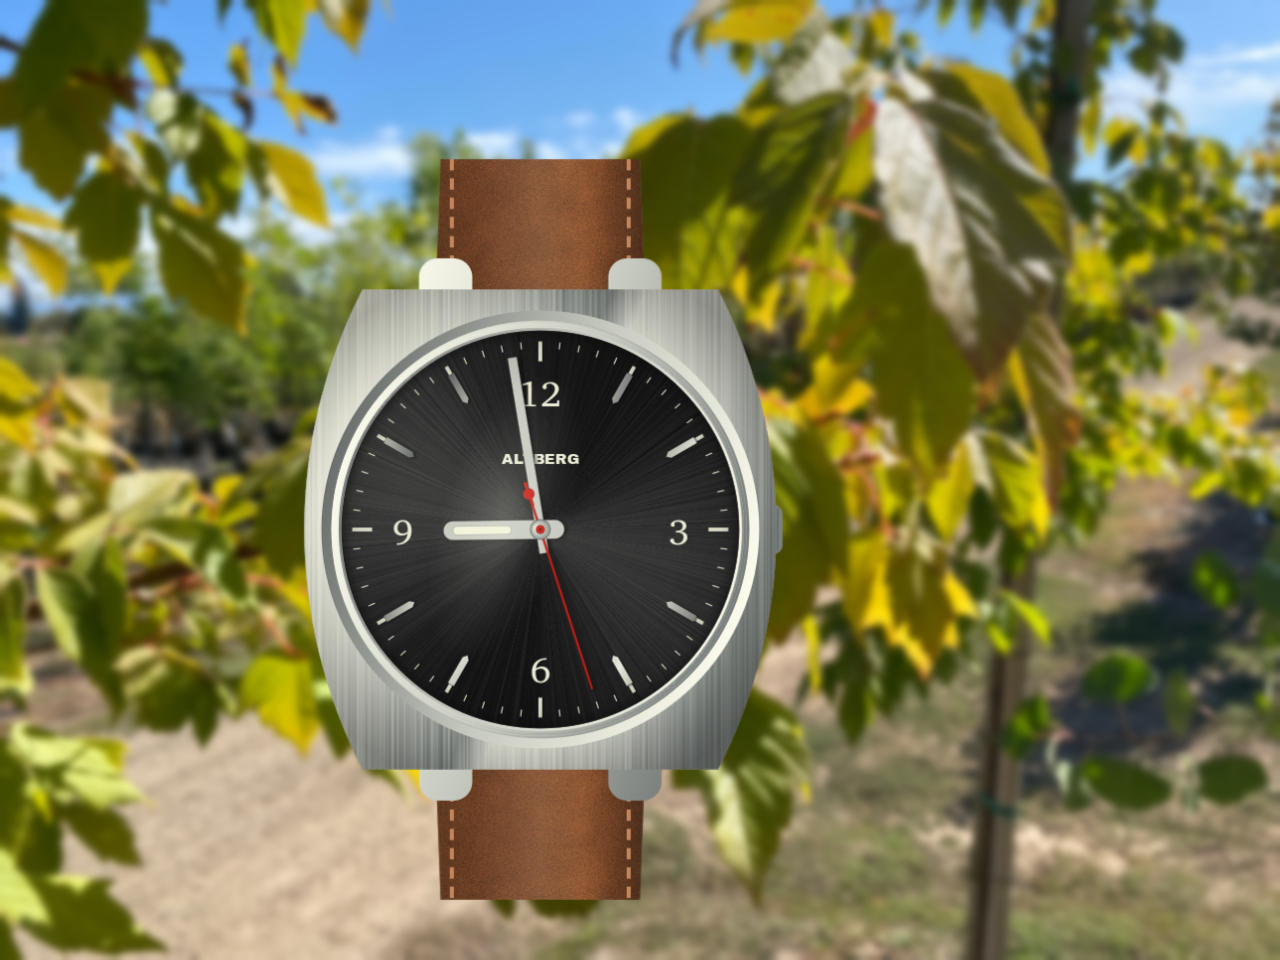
8:58:27
